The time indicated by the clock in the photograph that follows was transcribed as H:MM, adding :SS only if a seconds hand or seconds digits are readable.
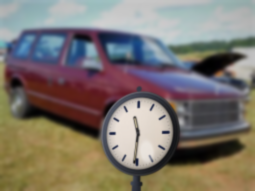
11:31
